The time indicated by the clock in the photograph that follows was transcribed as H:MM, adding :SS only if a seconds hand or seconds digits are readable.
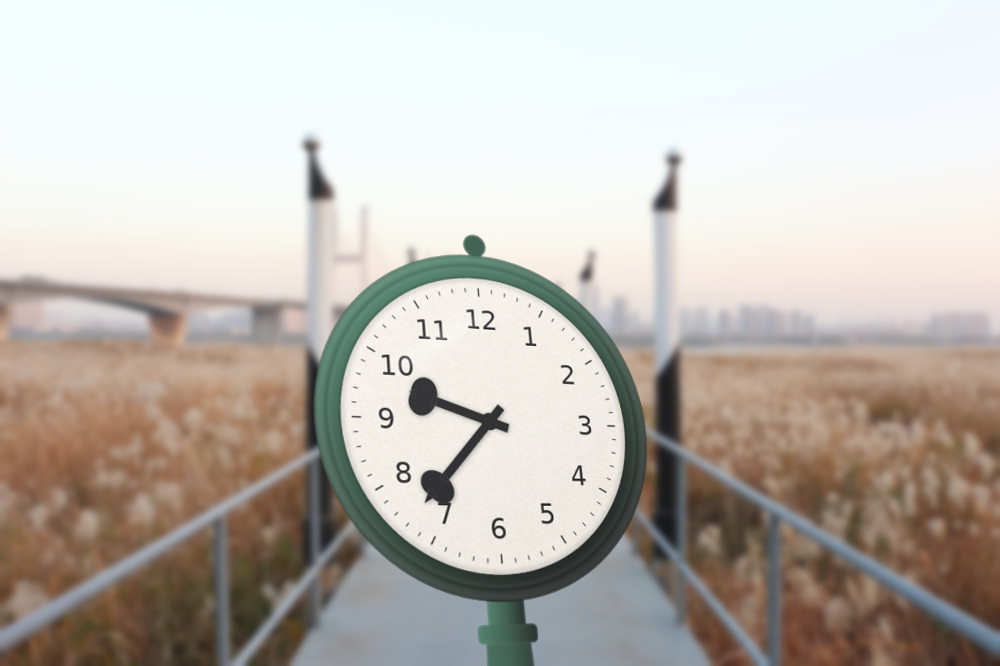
9:37
